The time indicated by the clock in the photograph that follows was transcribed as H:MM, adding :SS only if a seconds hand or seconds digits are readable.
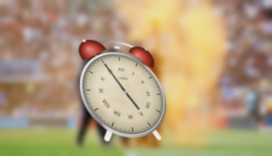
4:55
